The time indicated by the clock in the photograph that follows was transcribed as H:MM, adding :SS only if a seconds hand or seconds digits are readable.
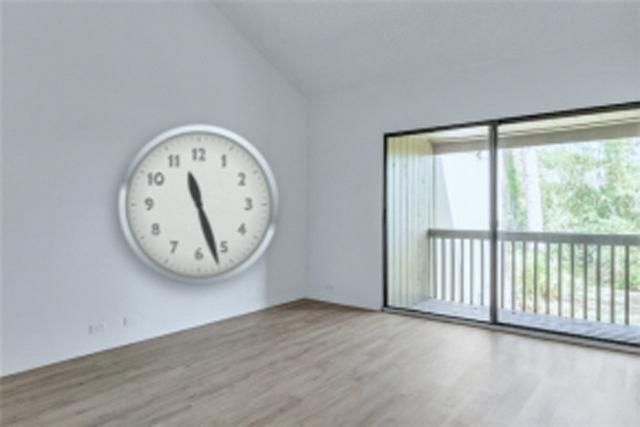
11:27
